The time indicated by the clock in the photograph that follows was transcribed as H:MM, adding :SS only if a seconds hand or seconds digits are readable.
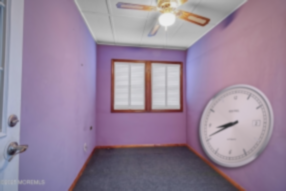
8:41
